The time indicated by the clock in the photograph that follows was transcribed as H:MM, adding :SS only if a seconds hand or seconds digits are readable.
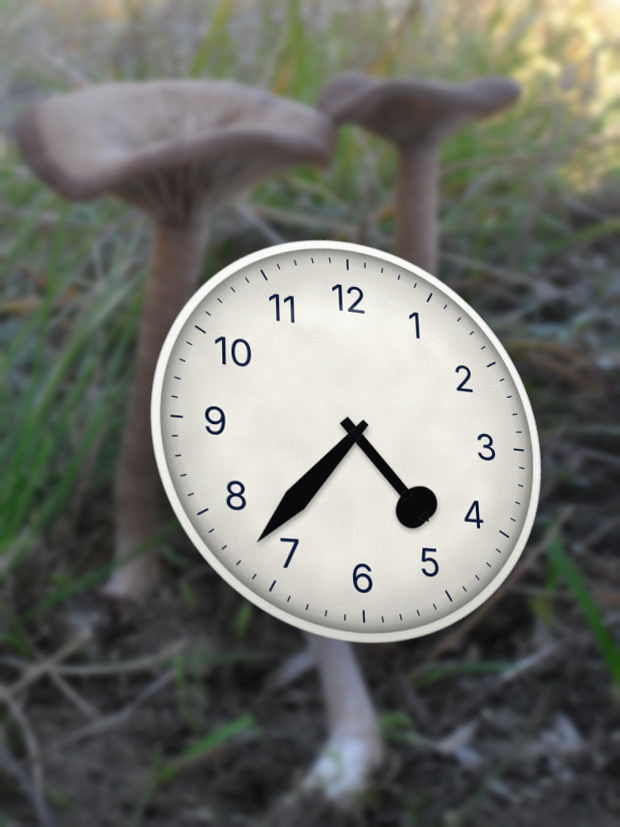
4:37
